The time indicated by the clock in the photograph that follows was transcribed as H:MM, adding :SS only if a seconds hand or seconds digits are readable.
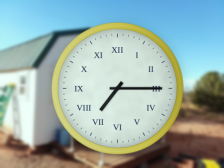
7:15
